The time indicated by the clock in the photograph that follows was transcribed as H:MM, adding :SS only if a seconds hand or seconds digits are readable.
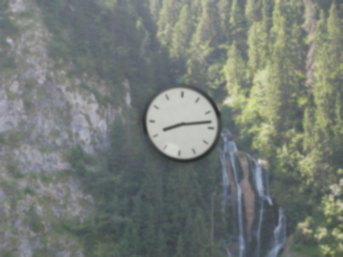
8:13
